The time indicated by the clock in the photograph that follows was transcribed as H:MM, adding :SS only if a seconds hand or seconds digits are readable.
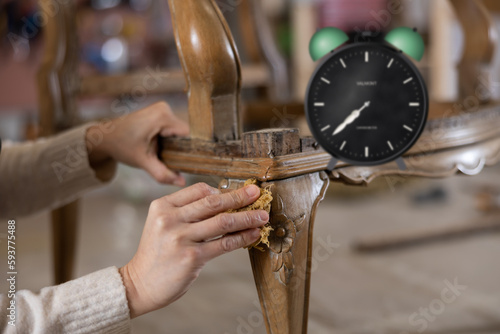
7:38
